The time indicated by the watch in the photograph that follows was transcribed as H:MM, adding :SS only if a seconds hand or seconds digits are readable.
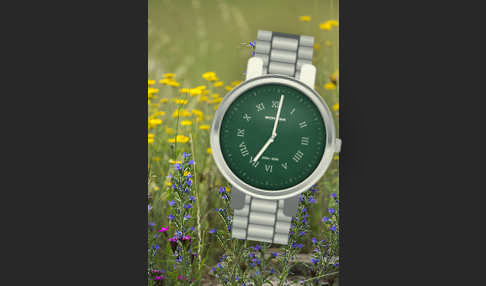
7:01
